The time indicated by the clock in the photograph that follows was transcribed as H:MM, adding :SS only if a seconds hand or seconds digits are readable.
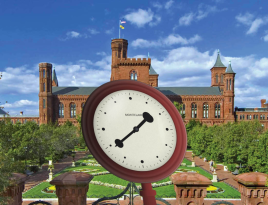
1:39
